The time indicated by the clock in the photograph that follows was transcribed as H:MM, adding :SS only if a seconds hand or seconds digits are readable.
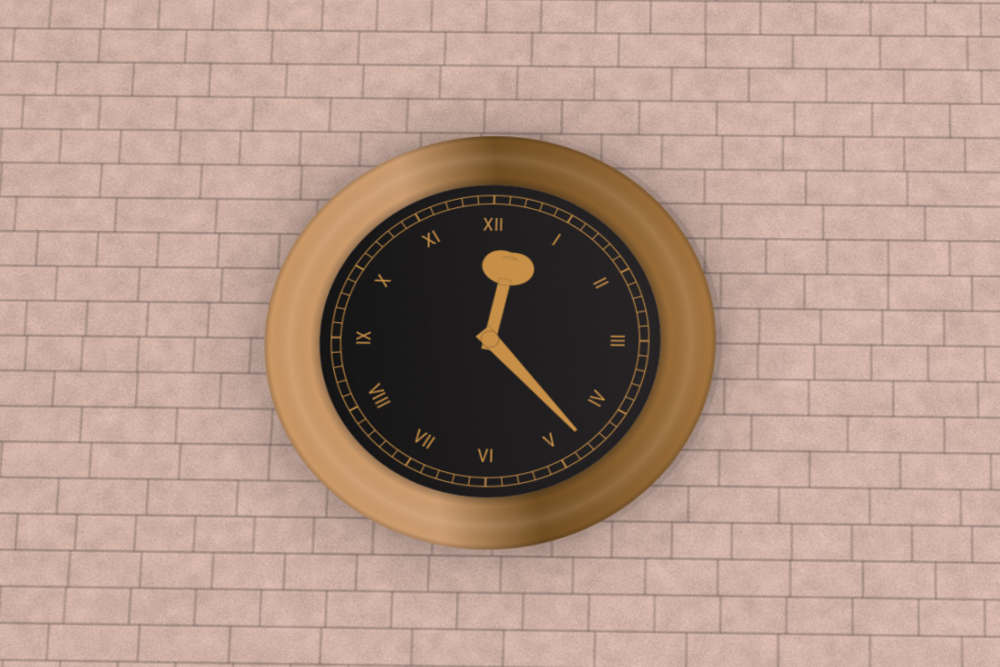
12:23
